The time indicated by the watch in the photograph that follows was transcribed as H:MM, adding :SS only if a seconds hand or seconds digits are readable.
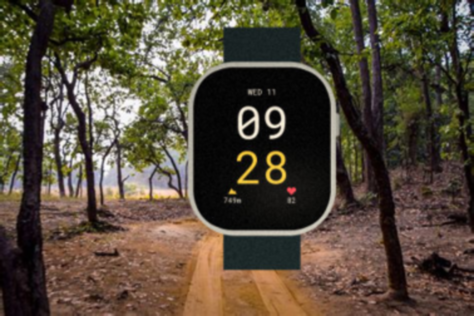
9:28
